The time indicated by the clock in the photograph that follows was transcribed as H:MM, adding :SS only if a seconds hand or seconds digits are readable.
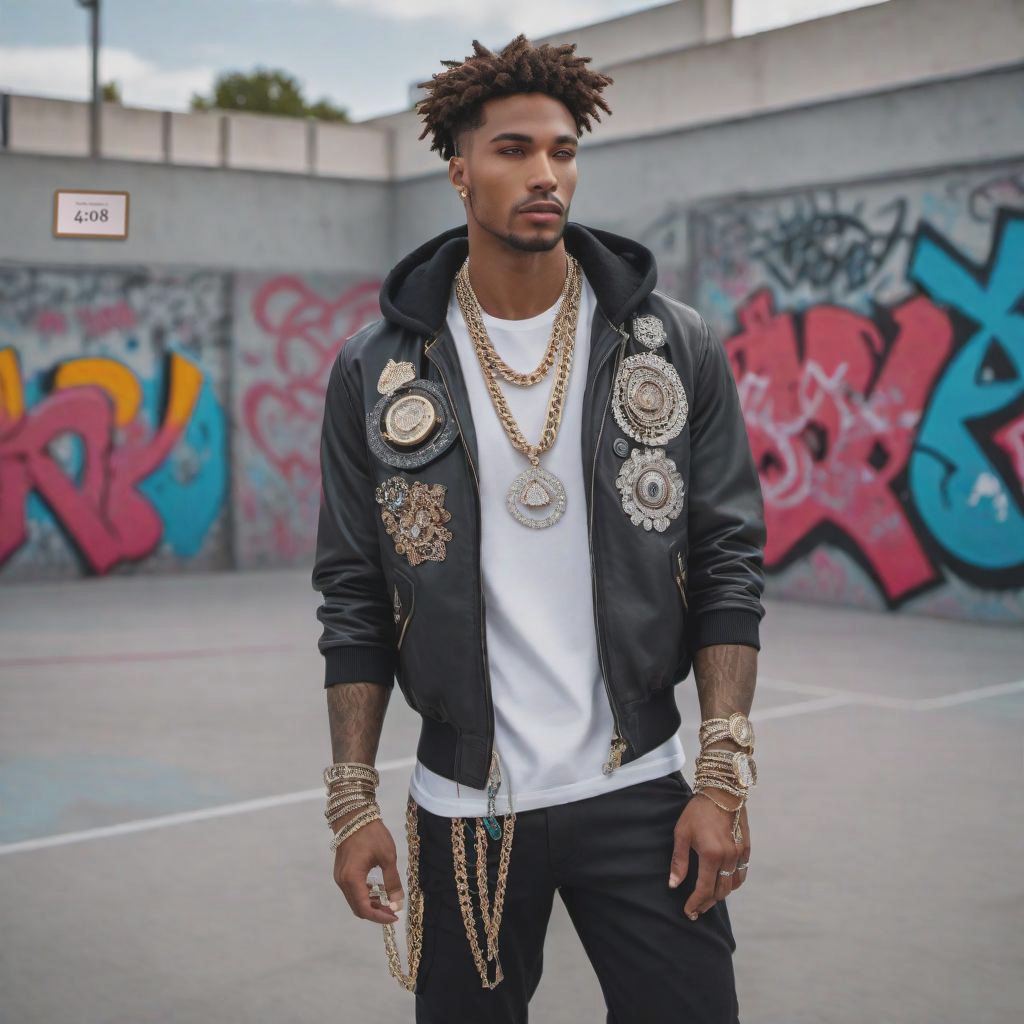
4:08
